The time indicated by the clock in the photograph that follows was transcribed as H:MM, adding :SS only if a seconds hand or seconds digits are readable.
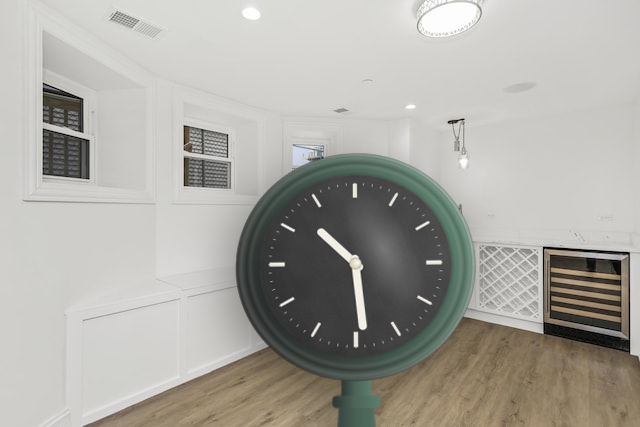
10:29
